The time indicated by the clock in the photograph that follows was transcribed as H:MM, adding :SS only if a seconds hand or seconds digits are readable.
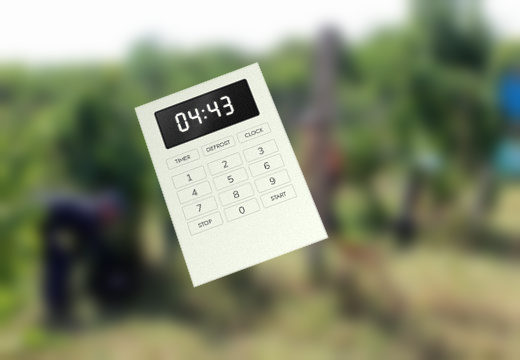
4:43
